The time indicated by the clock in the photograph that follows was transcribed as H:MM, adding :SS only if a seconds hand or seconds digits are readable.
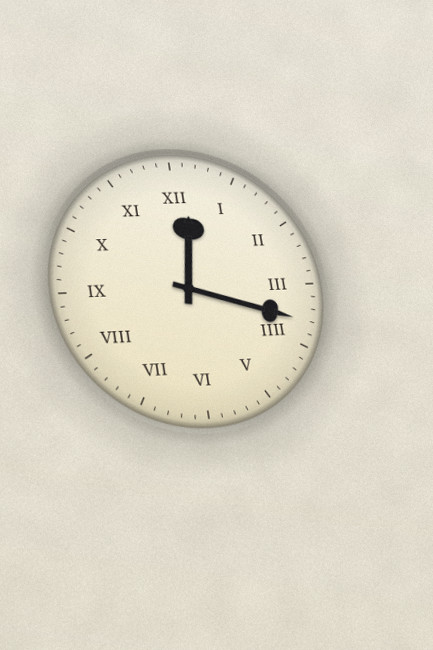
12:18
